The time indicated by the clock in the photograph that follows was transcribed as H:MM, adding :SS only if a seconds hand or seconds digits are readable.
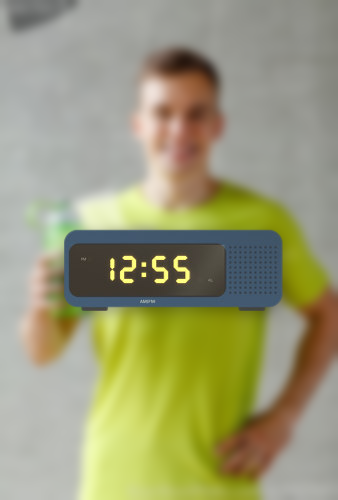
12:55
